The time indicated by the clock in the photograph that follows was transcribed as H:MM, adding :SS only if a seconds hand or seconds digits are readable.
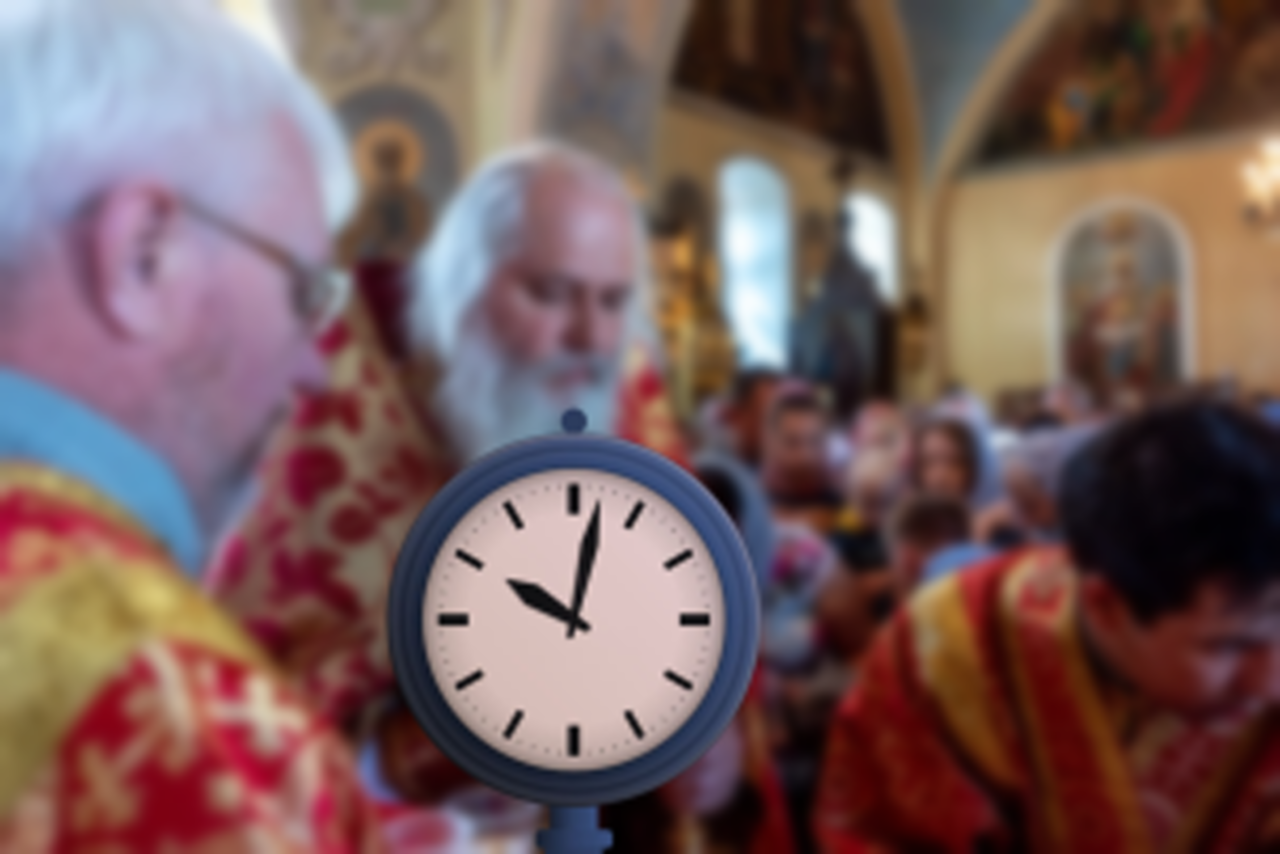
10:02
